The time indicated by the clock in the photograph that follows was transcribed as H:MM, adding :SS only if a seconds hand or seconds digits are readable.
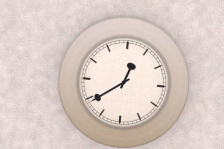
12:39
